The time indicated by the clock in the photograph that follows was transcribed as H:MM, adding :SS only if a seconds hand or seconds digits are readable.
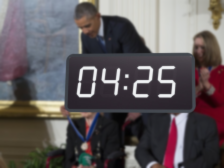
4:25
